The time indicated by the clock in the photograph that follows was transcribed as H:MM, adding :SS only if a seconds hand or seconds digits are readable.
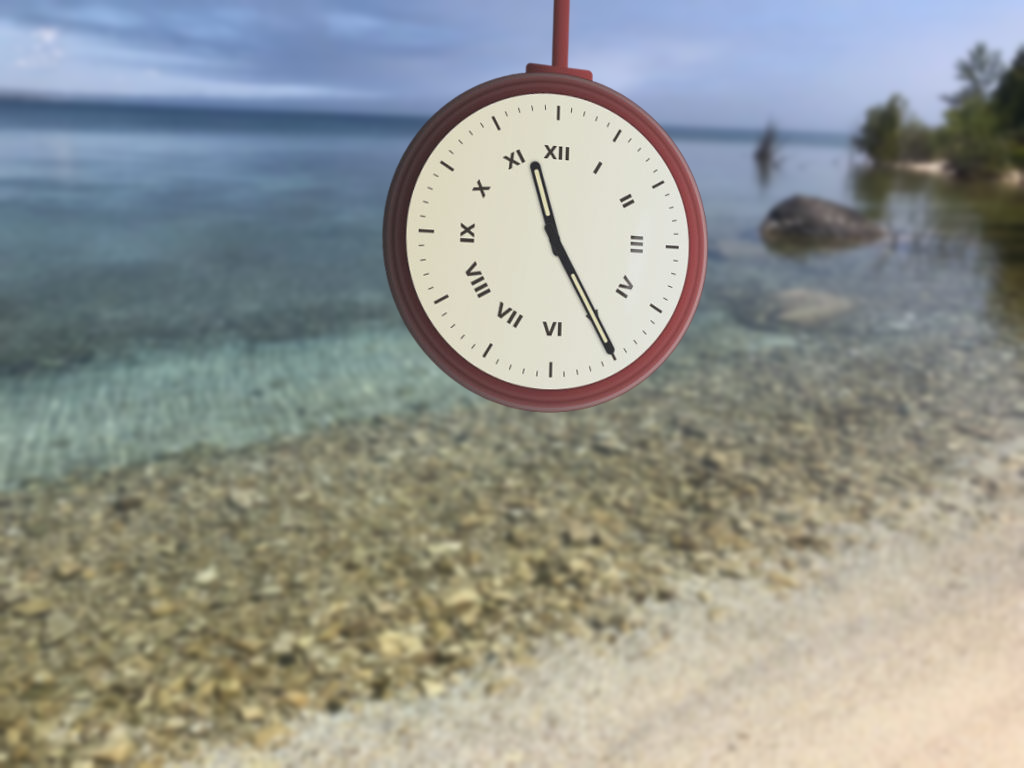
11:25
